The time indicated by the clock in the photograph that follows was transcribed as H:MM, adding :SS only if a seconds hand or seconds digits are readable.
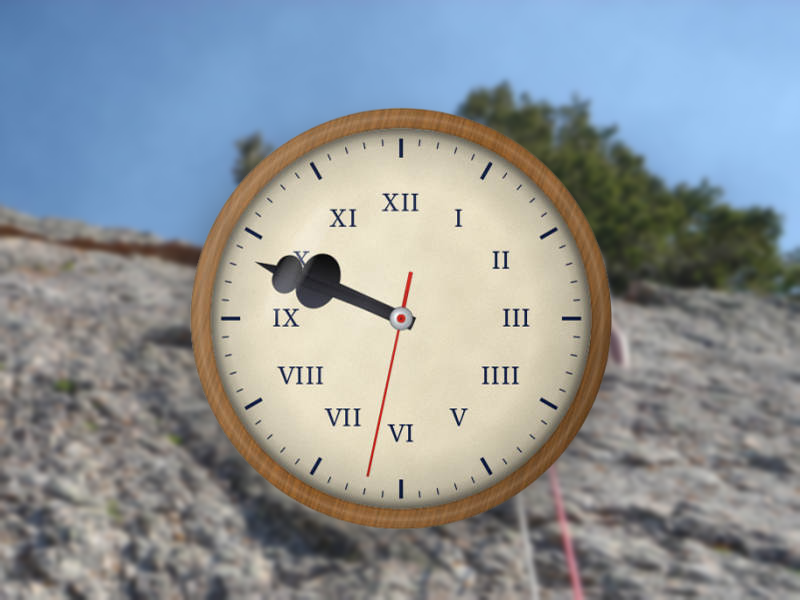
9:48:32
